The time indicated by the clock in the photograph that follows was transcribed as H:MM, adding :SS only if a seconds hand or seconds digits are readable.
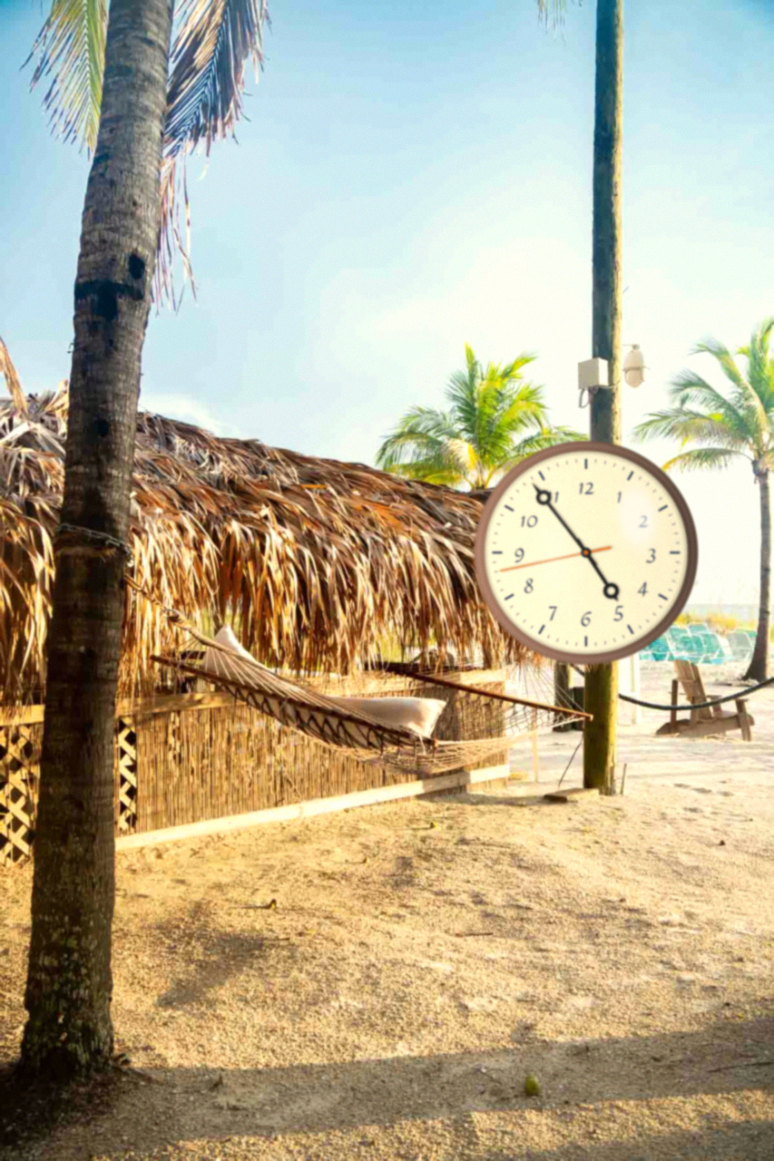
4:53:43
